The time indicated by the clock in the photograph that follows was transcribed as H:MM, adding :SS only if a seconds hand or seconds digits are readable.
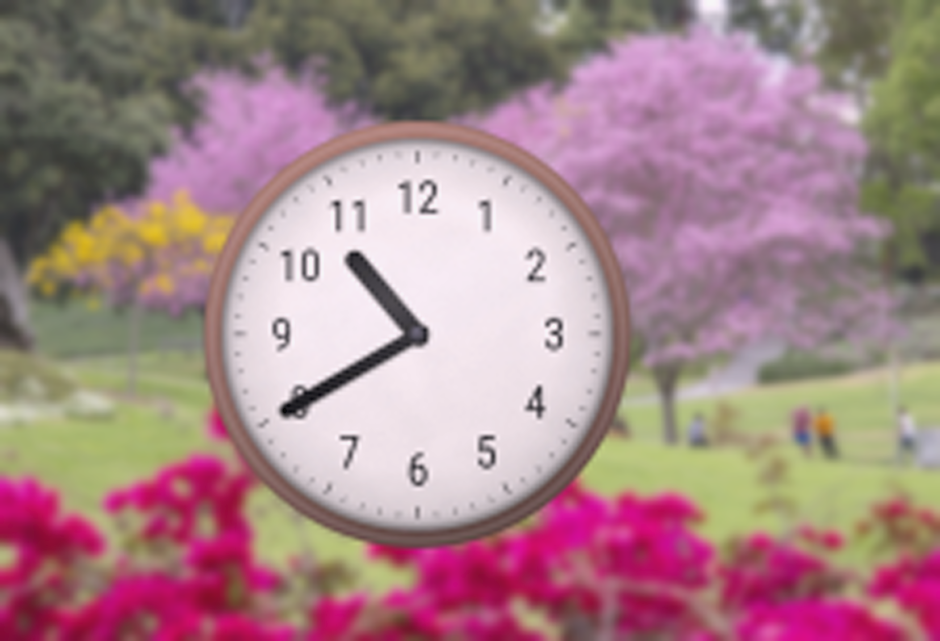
10:40
